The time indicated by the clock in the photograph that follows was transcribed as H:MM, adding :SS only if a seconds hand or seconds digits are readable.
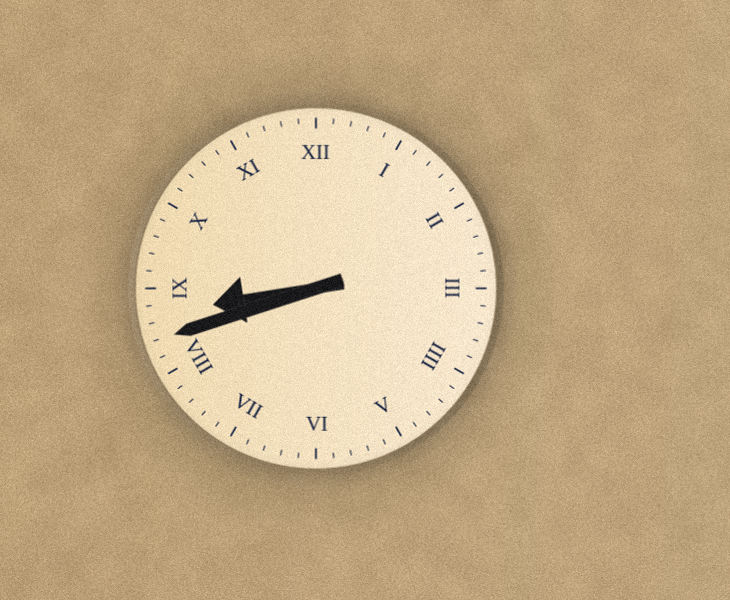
8:42
